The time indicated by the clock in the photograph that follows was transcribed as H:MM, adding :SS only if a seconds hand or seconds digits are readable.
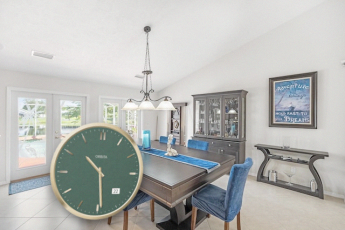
10:29
